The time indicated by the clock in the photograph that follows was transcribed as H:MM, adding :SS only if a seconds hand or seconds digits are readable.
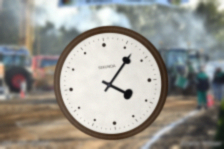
4:07
